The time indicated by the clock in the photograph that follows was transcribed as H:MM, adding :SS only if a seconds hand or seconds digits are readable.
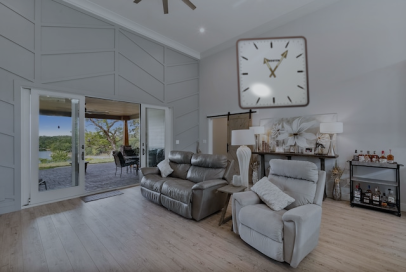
11:06
